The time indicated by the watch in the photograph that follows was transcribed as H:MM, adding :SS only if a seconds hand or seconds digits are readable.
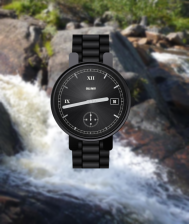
2:43
